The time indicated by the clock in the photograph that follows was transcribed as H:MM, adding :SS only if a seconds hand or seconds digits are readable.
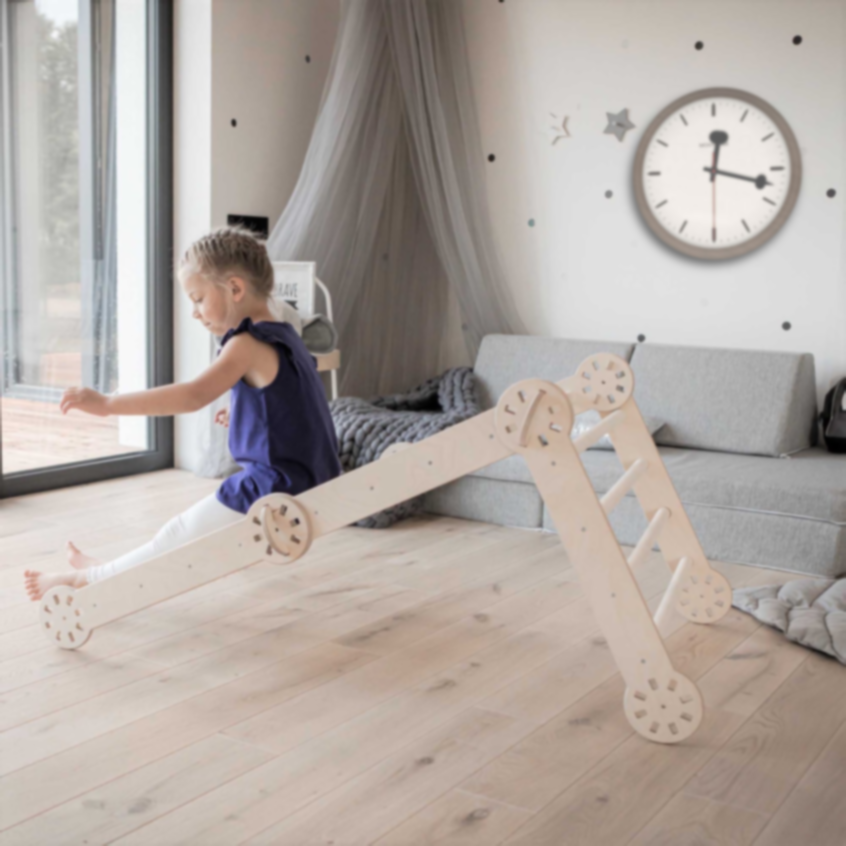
12:17:30
